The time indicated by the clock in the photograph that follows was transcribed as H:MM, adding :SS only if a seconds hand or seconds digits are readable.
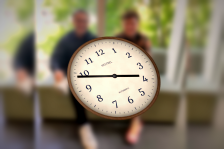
3:49
